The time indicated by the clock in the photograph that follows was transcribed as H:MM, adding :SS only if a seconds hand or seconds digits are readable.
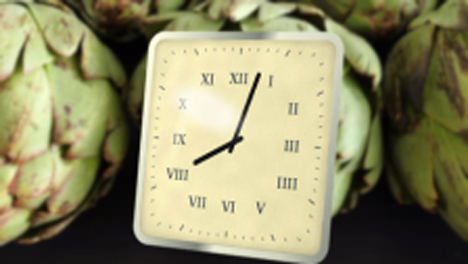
8:03
